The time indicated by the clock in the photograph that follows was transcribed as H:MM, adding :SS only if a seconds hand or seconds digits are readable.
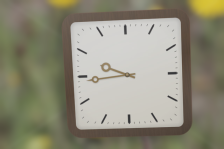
9:44
